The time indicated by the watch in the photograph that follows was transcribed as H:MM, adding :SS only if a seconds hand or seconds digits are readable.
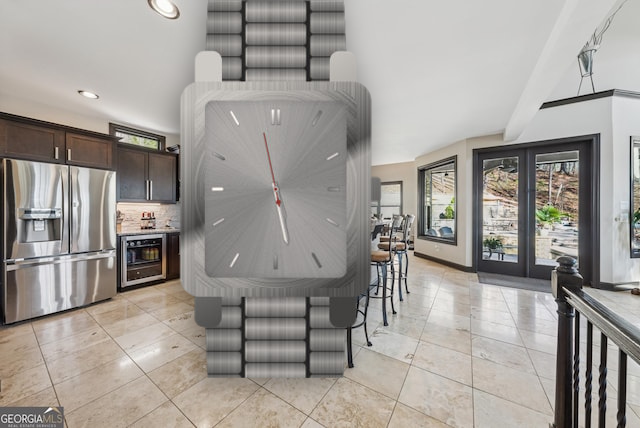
5:27:58
